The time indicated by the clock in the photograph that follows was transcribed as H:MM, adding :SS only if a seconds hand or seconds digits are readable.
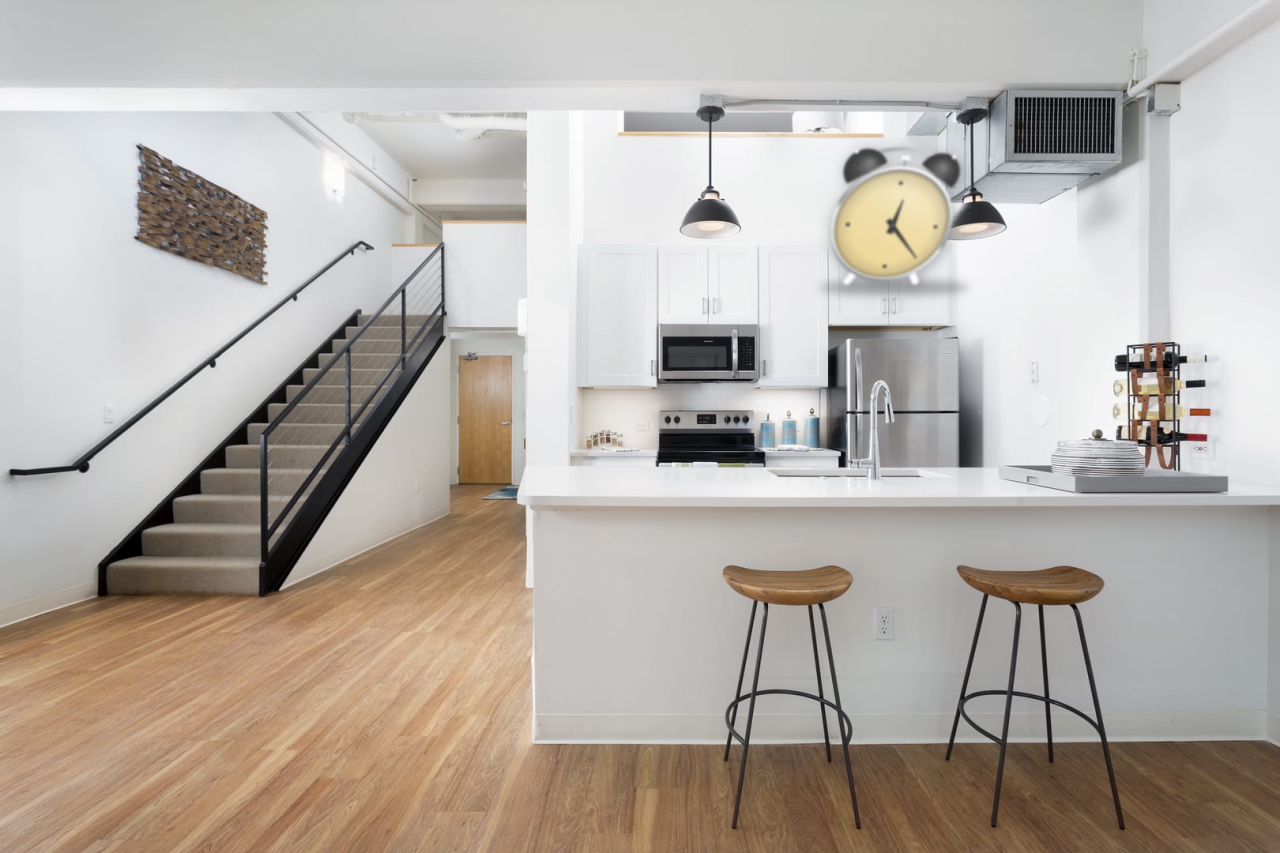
12:23
